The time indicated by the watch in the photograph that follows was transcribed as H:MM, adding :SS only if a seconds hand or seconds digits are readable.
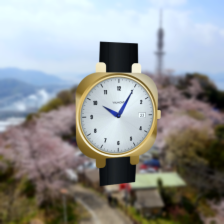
10:05
